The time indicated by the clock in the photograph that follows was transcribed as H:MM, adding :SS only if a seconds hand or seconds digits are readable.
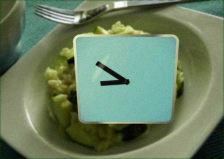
8:51
